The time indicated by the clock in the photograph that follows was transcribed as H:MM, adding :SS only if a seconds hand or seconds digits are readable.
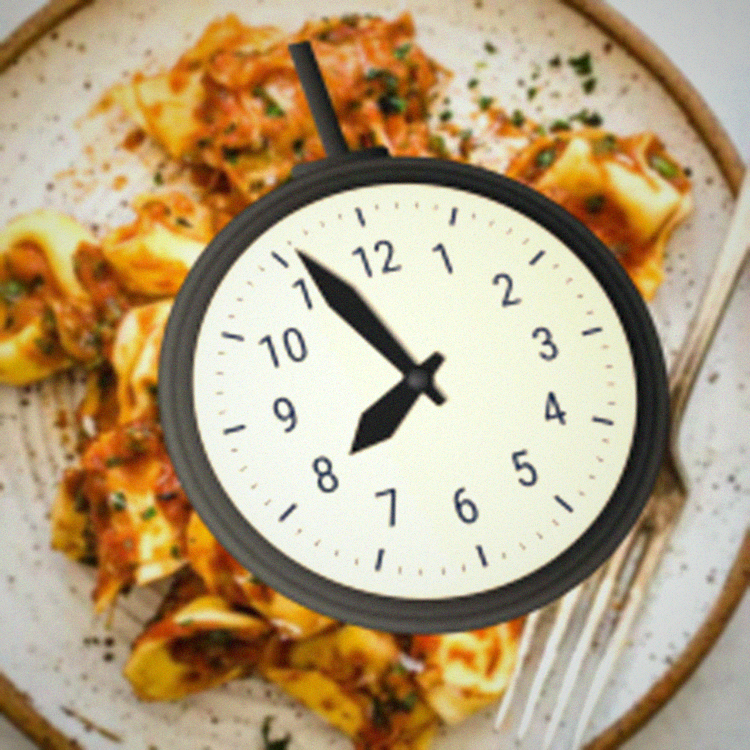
7:56
